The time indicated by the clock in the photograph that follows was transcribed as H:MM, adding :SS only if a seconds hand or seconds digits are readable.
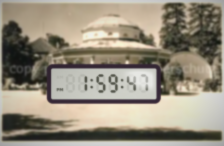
1:59:47
